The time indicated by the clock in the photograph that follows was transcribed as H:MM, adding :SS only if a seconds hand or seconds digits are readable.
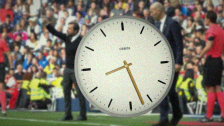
8:27
